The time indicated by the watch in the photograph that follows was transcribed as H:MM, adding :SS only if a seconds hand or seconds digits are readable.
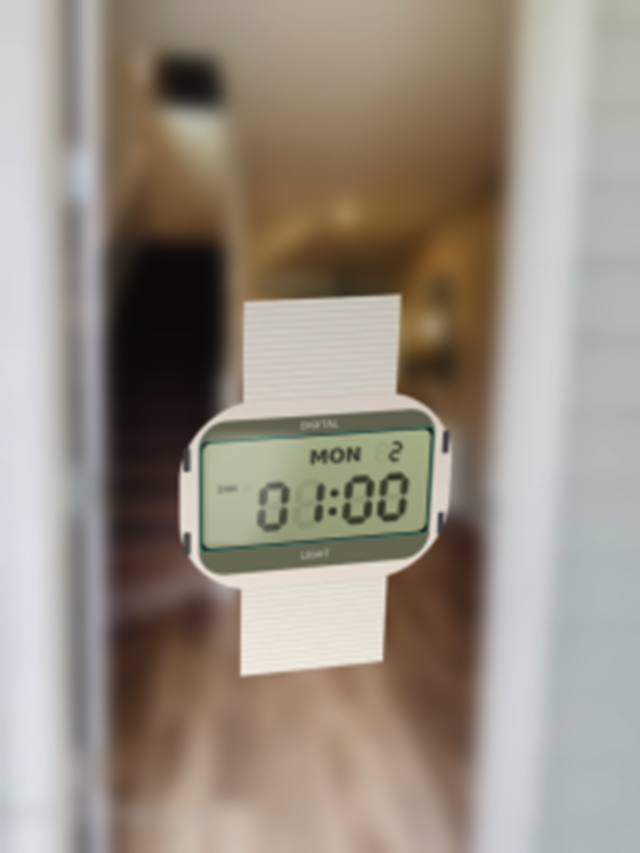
1:00
